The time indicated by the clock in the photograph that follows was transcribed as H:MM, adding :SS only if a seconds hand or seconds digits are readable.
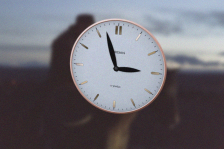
2:57
